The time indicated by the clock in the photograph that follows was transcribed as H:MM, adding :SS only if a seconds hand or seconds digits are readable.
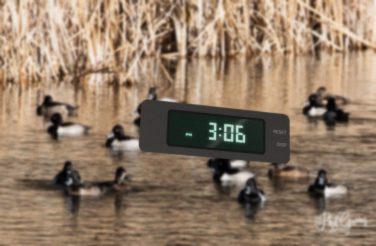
3:06
